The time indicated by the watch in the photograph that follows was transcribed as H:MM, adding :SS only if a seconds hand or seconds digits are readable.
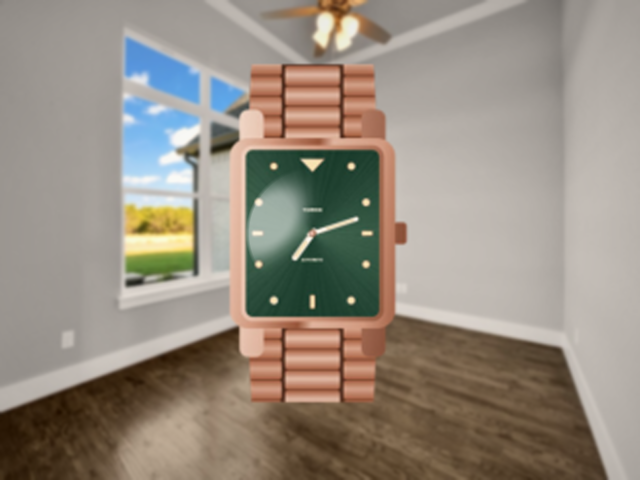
7:12
